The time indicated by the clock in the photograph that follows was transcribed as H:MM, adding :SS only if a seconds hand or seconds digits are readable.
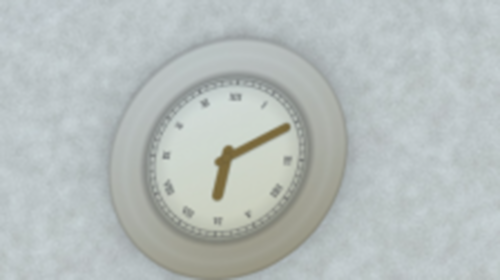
6:10
